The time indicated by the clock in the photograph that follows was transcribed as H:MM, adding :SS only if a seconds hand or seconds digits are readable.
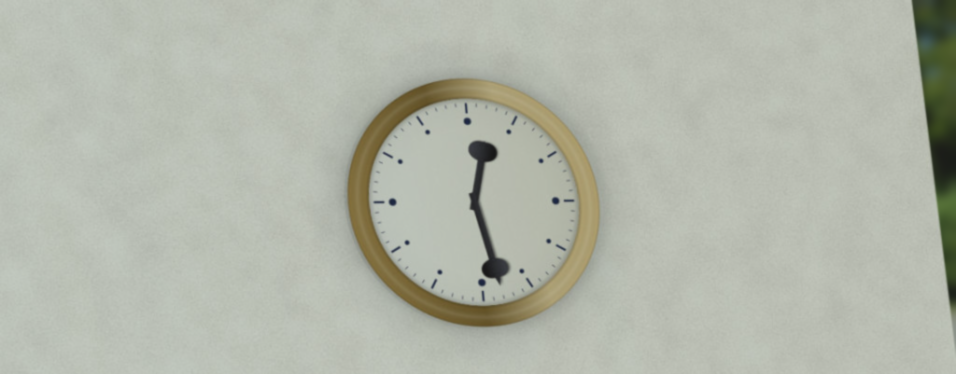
12:28
